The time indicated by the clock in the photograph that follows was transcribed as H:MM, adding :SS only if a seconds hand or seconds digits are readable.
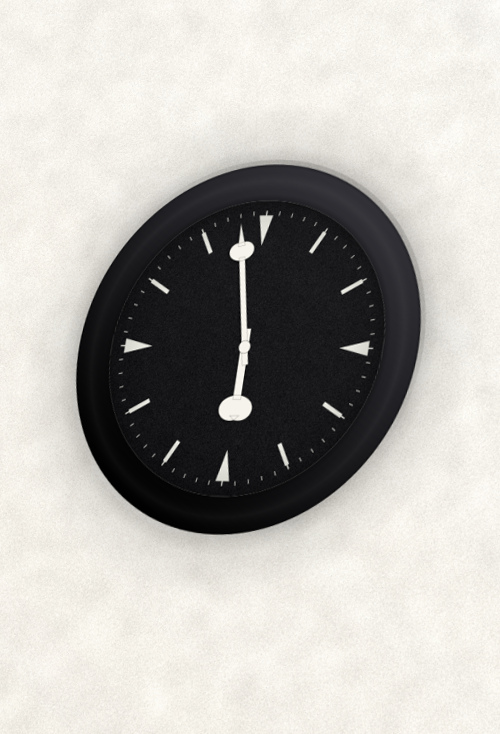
5:58
